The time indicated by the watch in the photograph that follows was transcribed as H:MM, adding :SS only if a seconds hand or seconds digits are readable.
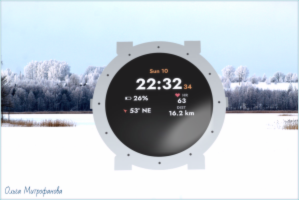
22:32
